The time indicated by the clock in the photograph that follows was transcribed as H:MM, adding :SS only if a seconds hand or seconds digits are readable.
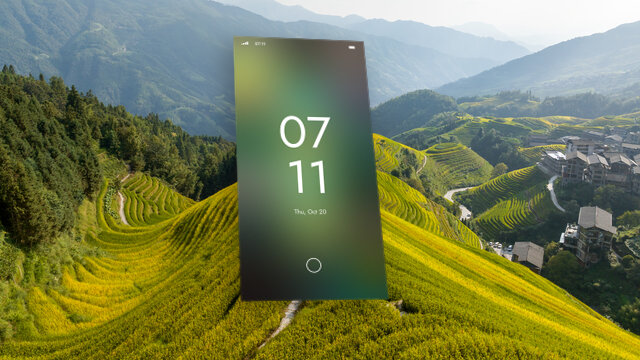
7:11
